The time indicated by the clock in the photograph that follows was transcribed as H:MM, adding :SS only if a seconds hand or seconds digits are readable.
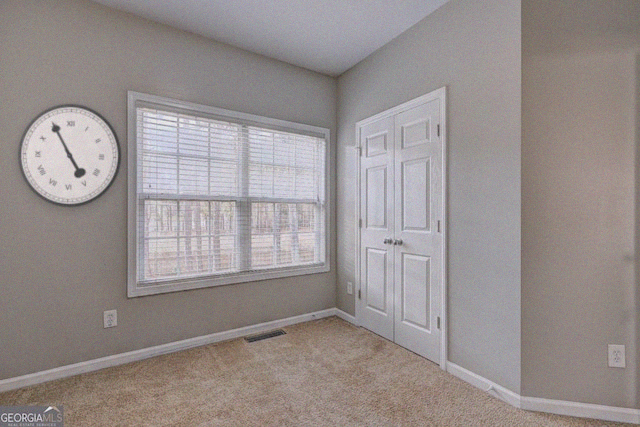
4:55
